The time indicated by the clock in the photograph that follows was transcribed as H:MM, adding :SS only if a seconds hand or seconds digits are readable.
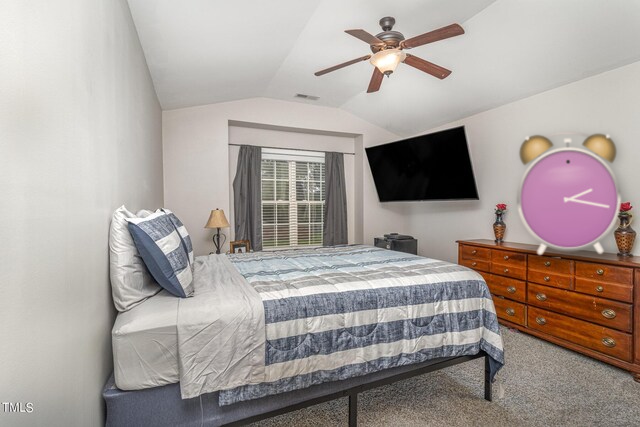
2:17
